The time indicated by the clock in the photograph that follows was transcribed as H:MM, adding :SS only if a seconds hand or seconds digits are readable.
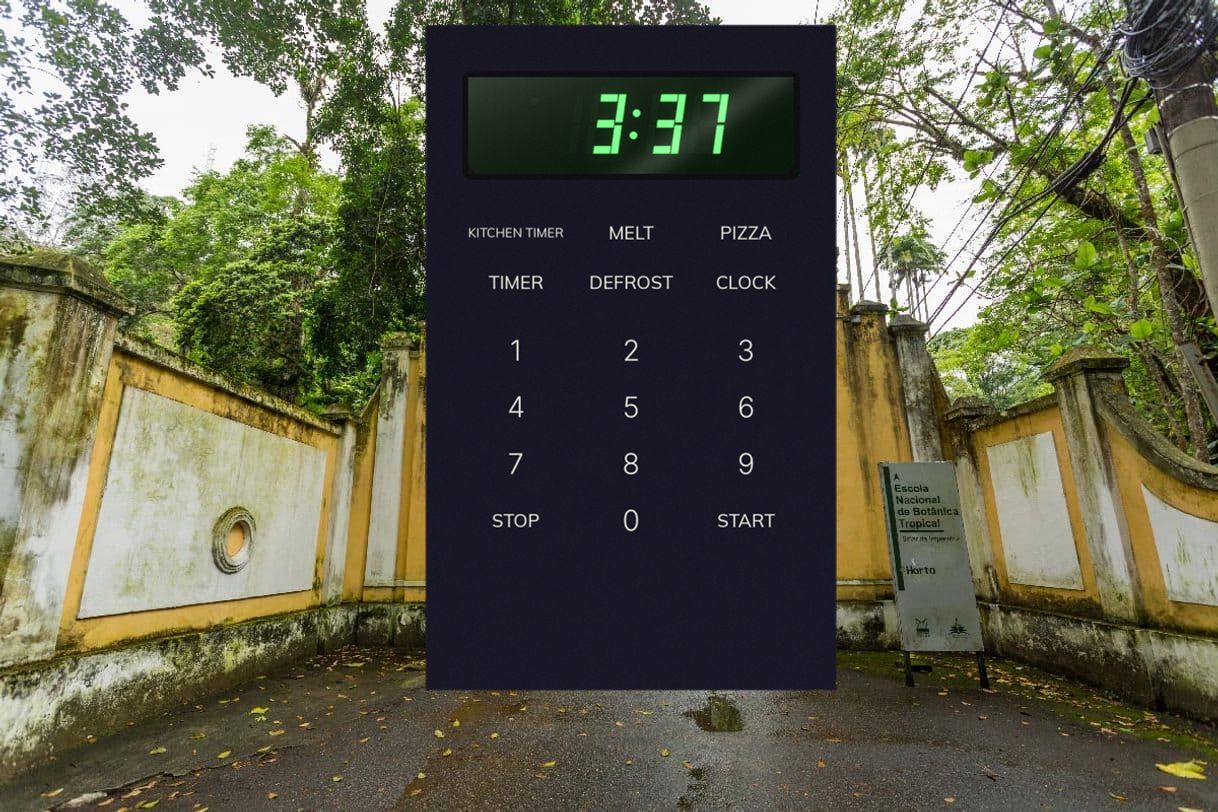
3:37
